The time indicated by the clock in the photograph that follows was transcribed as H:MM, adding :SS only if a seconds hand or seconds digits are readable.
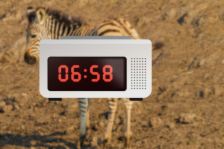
6:58
